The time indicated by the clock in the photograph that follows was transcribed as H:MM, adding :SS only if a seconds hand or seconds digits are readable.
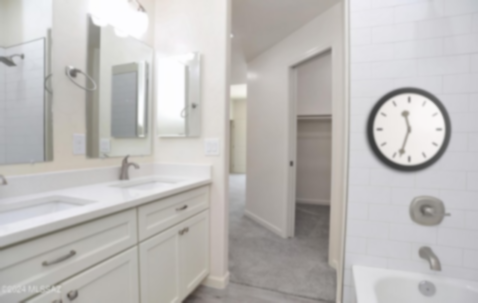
11:33
